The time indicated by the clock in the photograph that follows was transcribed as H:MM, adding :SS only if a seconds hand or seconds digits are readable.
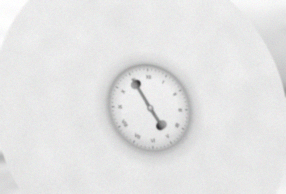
4:55
